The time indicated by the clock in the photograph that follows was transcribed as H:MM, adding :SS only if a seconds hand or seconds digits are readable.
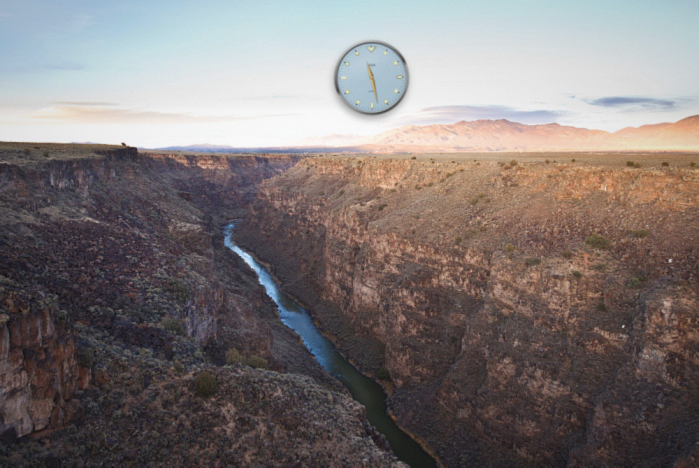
11:28
